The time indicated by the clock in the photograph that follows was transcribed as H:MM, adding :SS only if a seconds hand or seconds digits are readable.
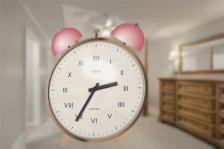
2:35
